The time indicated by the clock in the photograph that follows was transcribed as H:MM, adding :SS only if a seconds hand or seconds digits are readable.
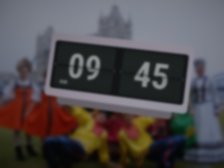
9:45
